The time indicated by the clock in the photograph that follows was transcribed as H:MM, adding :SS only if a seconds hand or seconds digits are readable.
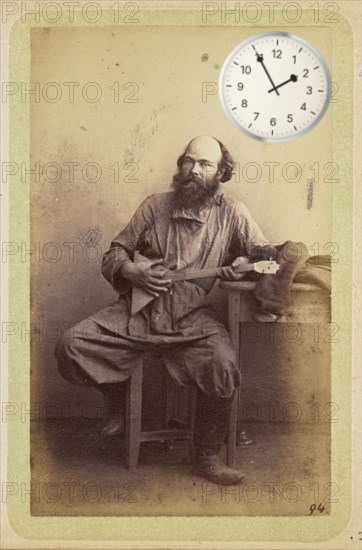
1:55
